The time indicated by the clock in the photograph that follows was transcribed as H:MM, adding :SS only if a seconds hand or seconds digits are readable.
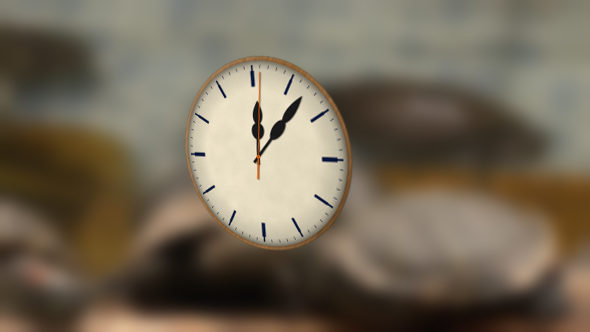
12:07:01
